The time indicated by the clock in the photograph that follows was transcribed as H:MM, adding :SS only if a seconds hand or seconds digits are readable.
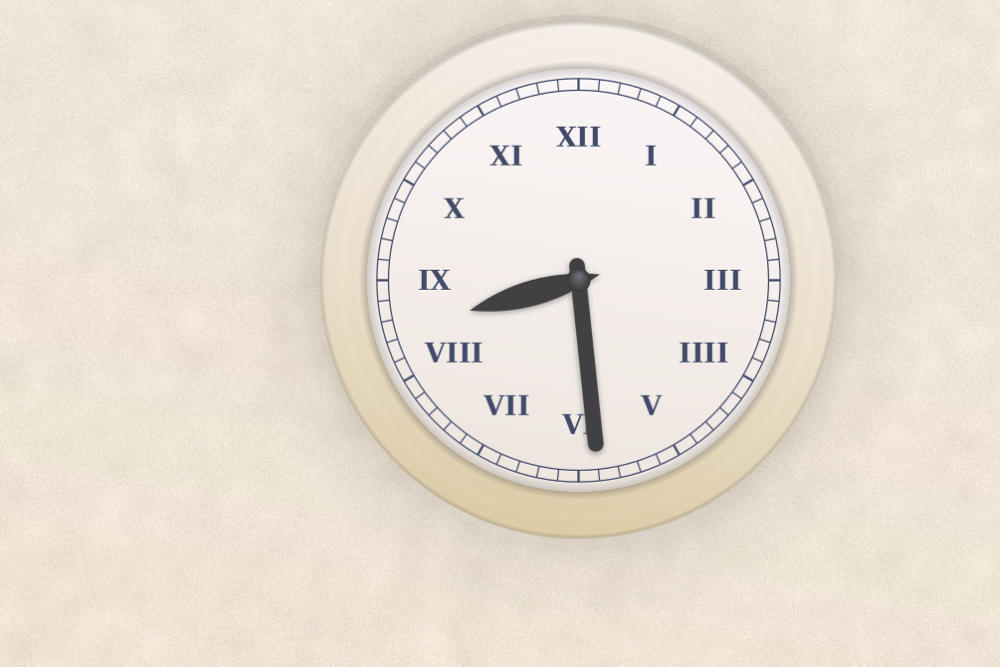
8:29
